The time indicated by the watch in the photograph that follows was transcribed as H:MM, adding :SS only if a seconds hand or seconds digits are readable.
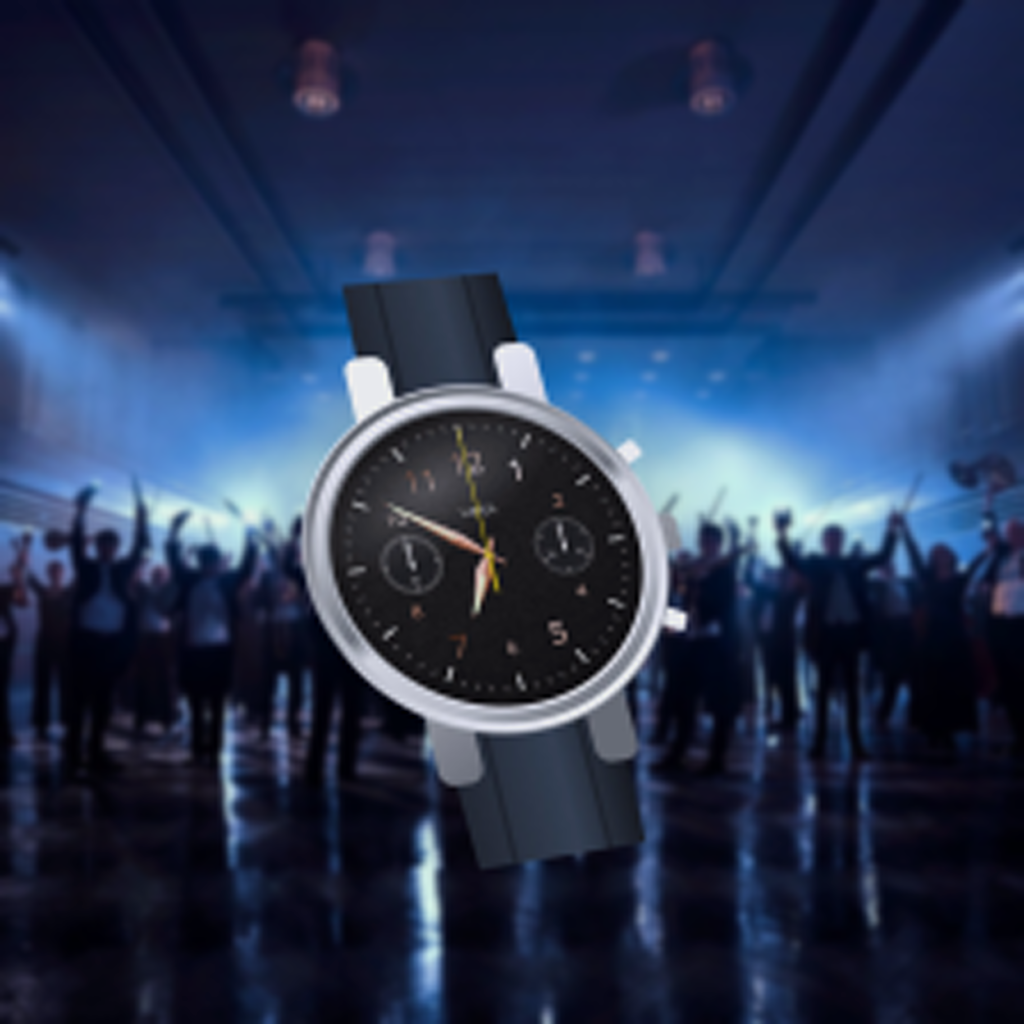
6:51
